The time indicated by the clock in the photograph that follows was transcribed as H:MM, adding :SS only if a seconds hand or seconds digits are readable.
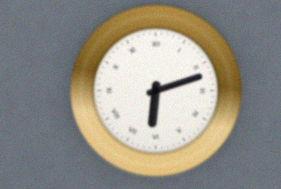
6:12
